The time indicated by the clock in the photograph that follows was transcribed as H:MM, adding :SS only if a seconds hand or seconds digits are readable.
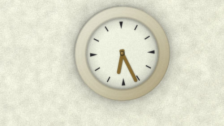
6:26
